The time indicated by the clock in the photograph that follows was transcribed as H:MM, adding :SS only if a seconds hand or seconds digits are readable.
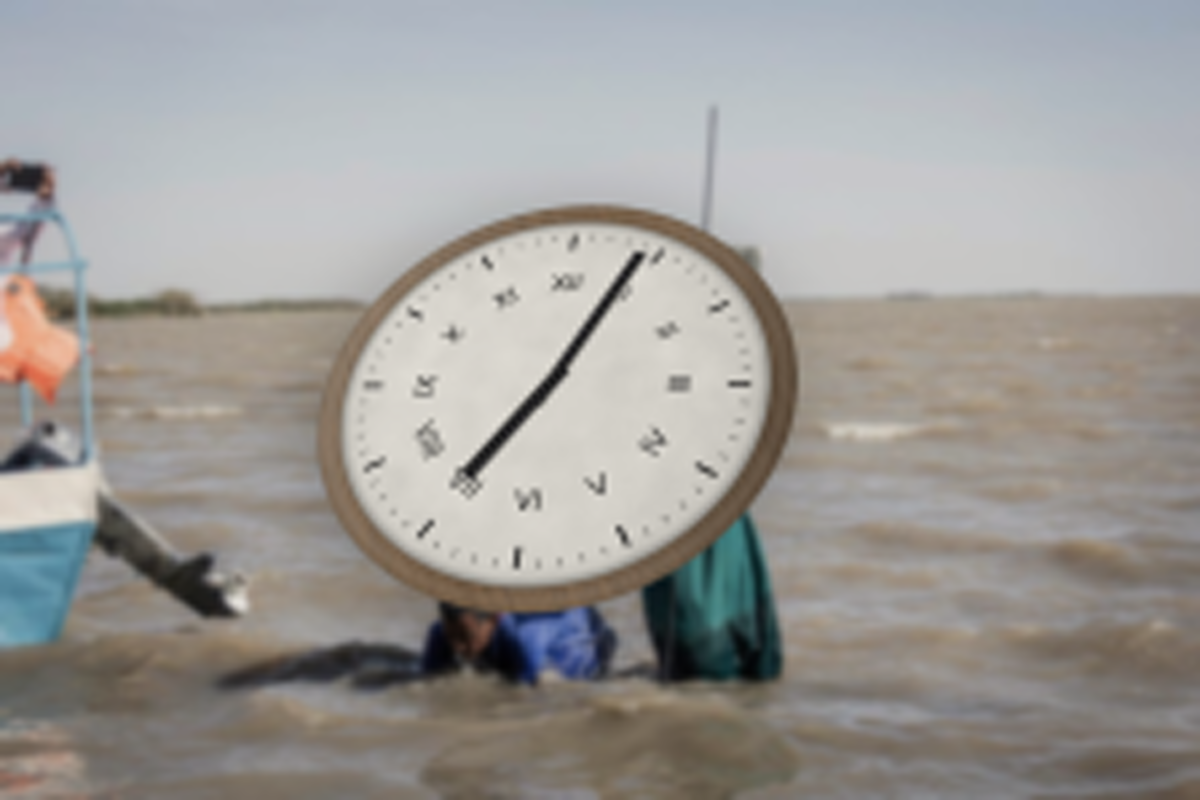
7:04
